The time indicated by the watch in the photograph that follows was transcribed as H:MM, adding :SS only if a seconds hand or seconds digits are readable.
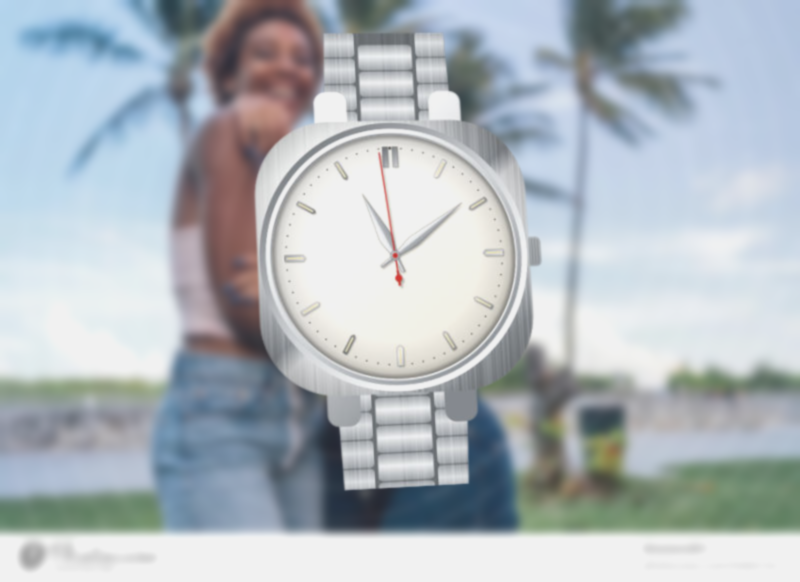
11:08:59
